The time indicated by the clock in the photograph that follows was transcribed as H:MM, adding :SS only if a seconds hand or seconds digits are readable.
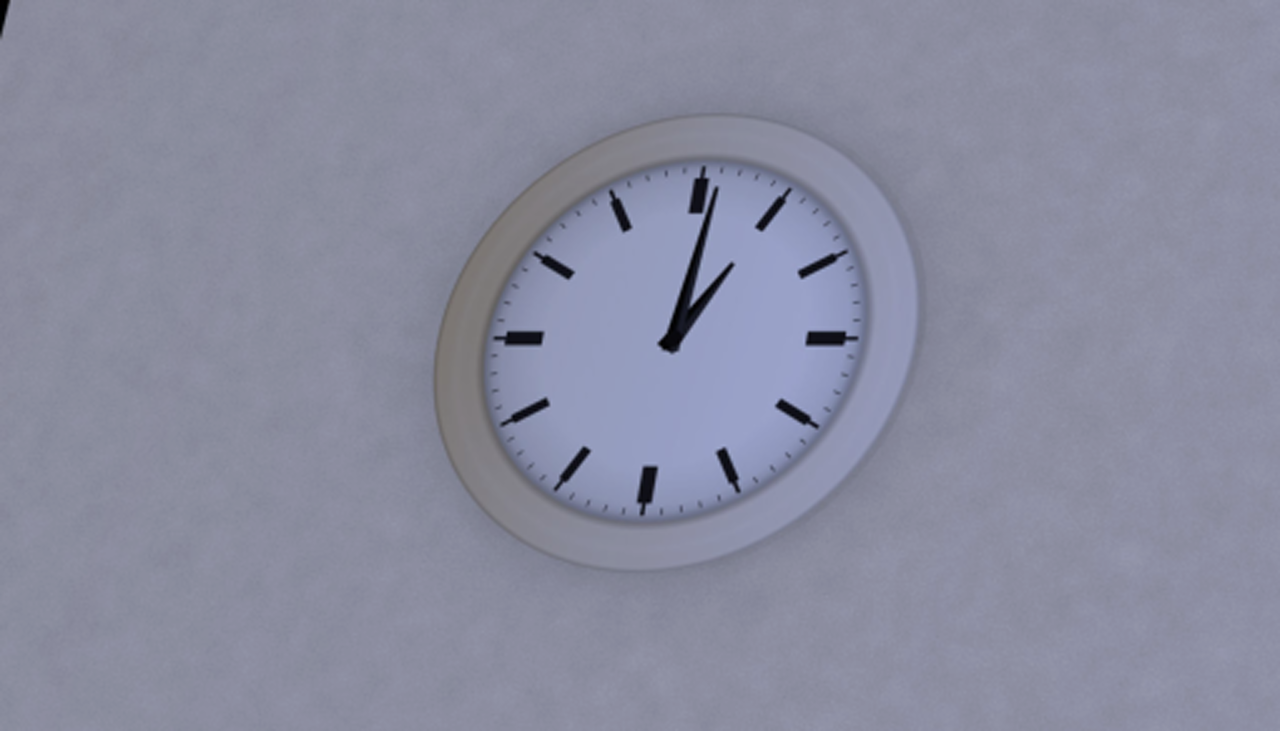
1:01
